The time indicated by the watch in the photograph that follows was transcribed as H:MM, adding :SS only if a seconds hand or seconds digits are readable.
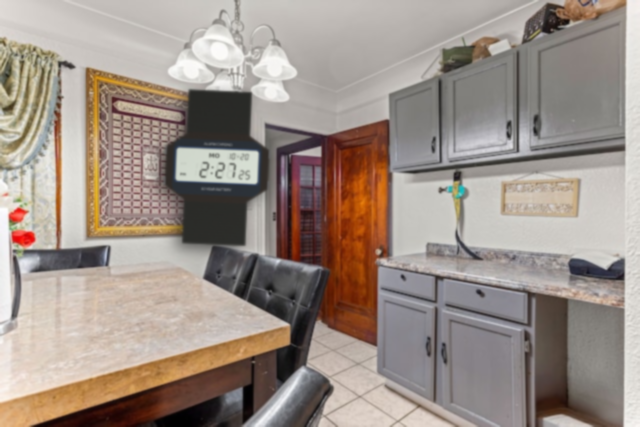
2:27
